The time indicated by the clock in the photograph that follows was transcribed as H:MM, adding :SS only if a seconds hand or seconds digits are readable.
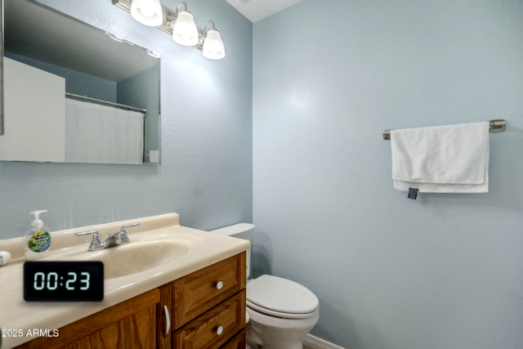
0:23
